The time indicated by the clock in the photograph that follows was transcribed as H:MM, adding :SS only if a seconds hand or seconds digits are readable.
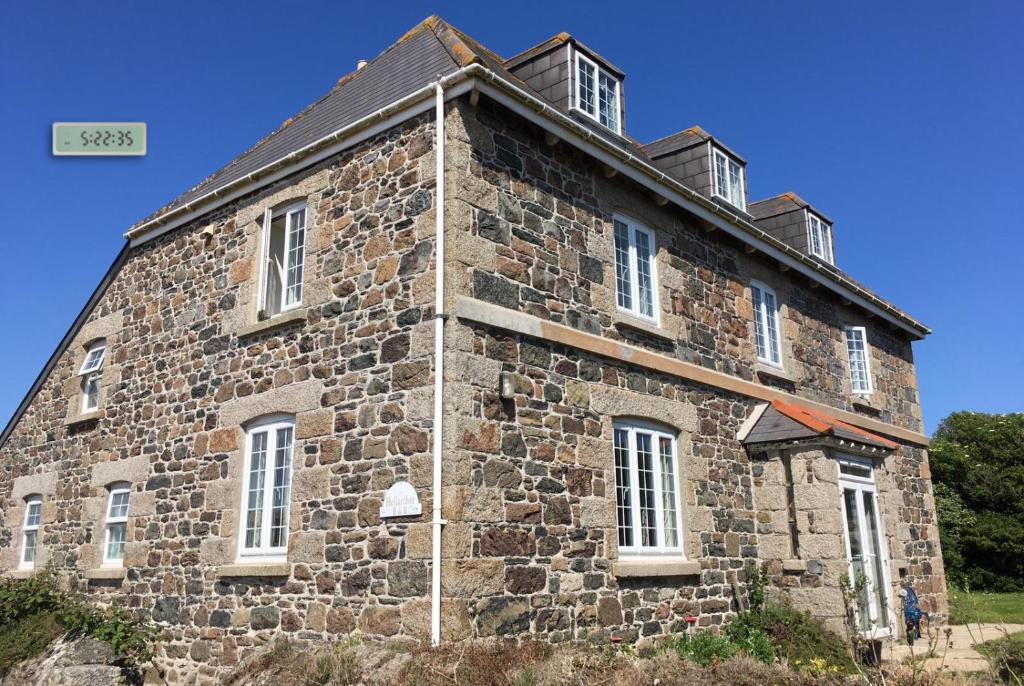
5:22:35
